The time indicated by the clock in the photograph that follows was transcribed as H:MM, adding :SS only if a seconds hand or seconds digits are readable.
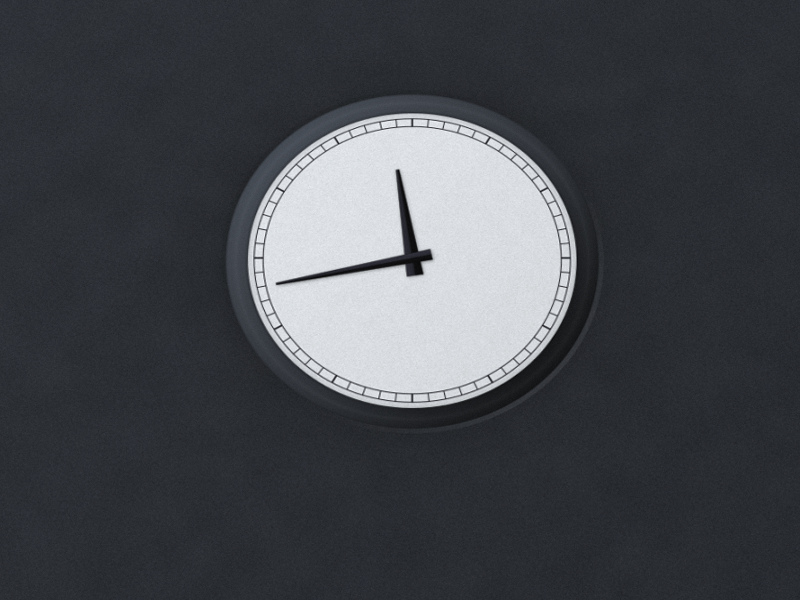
11:43
